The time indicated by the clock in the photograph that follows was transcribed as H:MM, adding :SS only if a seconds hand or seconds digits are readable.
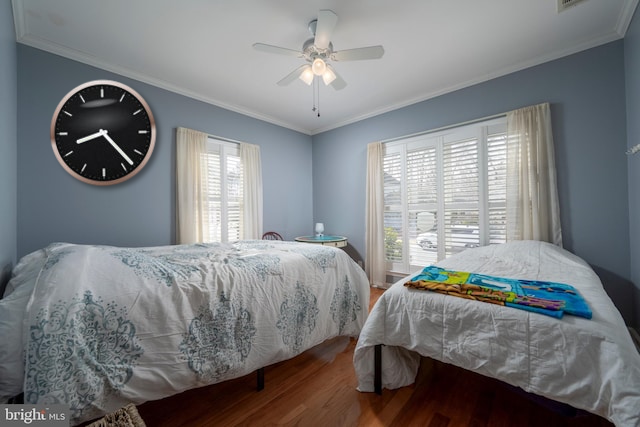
8:23
